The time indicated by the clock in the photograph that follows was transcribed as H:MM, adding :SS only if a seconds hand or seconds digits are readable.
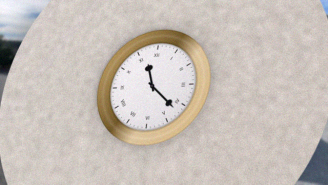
11:22
